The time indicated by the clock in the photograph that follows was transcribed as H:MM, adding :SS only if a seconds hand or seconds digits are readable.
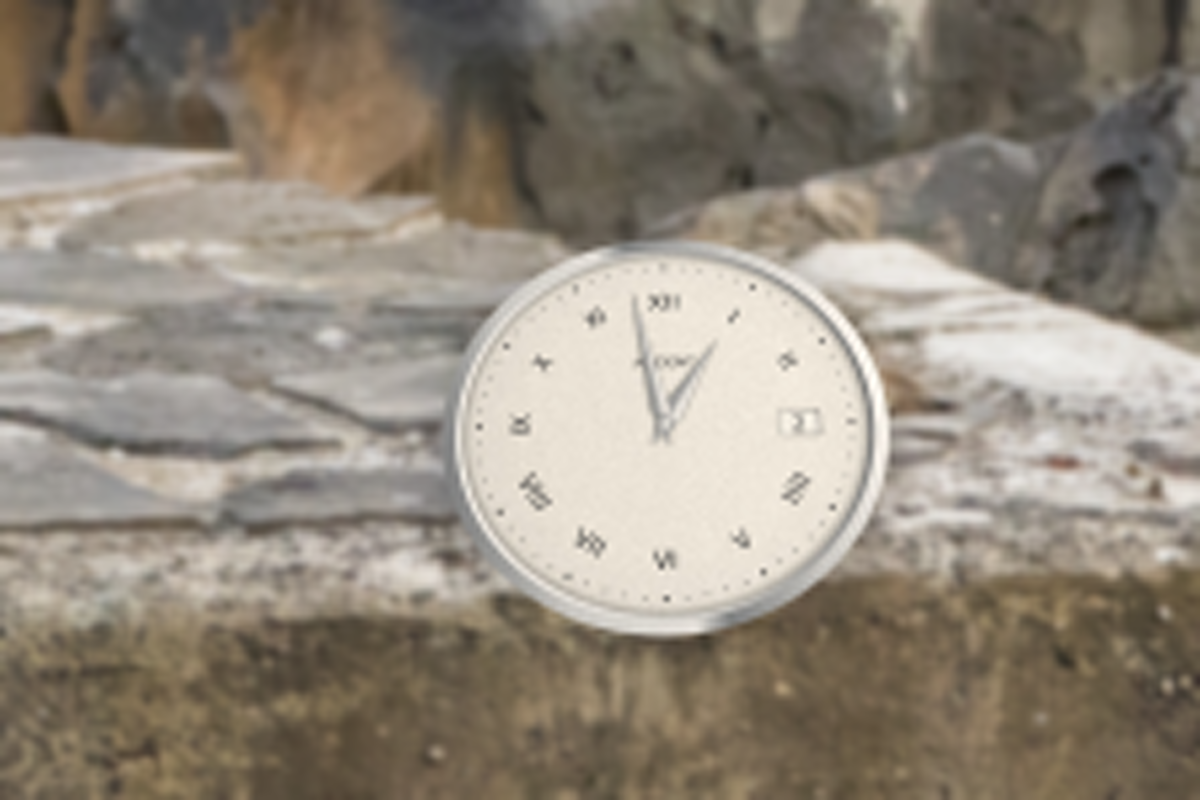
12:58
